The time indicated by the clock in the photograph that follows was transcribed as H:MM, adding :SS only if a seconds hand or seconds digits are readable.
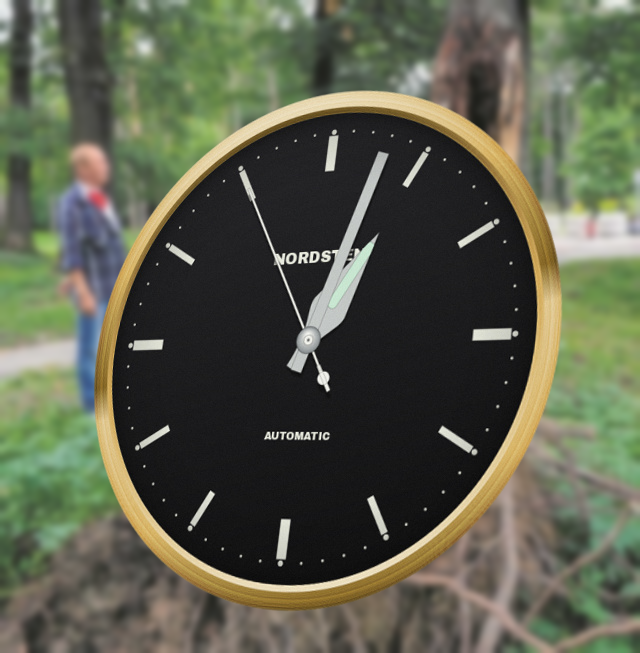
1:02:55
